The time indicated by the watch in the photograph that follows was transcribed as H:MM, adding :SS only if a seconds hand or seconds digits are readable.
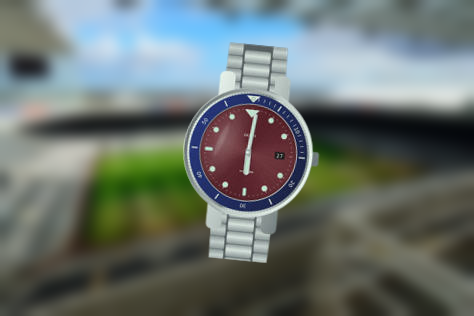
6:01
